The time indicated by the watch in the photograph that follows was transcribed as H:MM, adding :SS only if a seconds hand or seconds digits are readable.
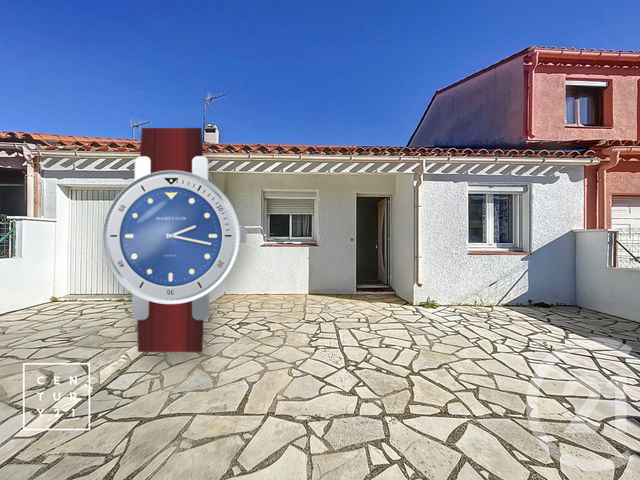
2:17
